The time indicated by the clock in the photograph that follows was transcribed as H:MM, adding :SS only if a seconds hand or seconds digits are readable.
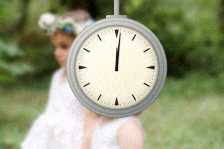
12:01
